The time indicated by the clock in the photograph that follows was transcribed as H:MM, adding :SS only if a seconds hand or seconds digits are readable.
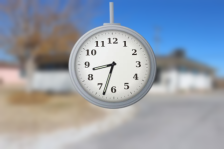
8:33
